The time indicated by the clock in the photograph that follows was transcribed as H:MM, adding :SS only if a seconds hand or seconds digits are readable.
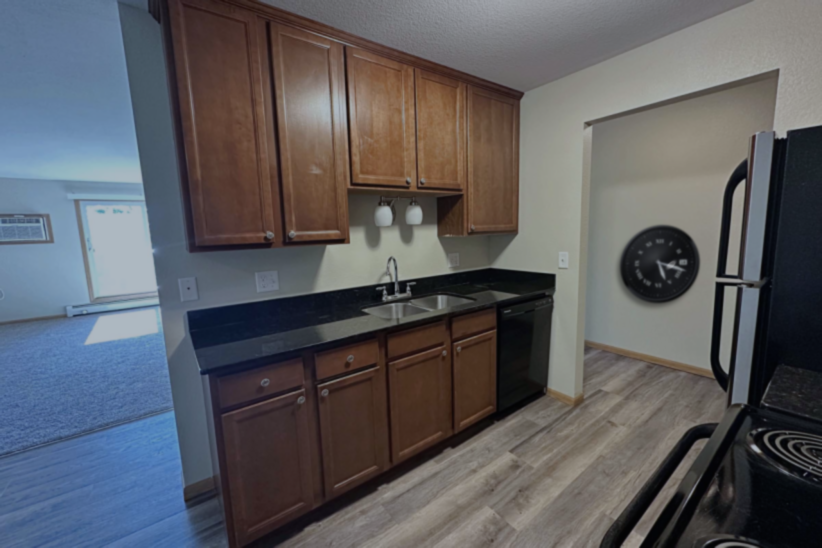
5:18
